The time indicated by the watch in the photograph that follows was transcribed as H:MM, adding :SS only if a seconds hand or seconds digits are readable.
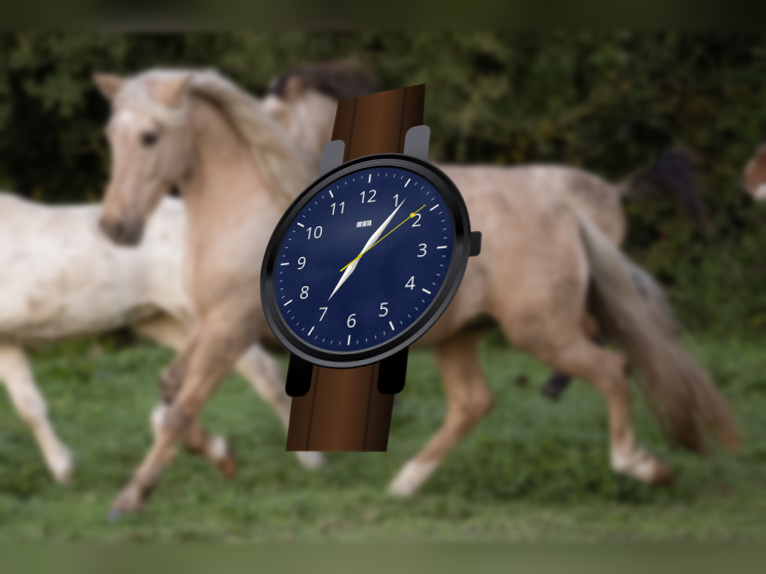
7:06:09
